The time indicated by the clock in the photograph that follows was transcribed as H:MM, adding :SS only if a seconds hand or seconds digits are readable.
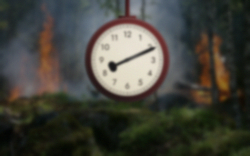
8:11
